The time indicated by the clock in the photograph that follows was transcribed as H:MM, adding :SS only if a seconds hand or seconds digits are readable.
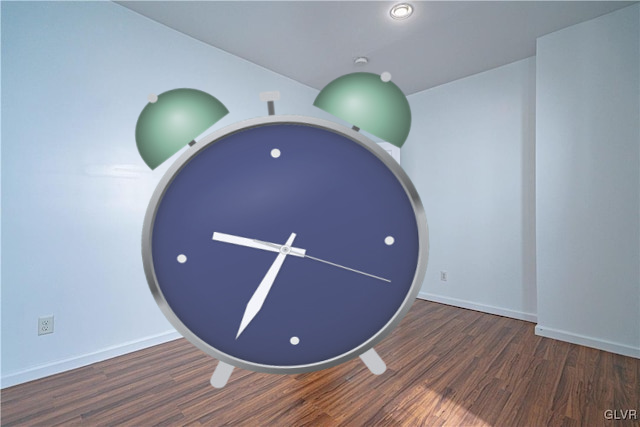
9:35:19
